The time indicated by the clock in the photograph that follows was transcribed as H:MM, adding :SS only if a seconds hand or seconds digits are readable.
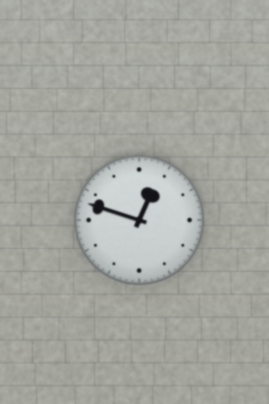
12:48
